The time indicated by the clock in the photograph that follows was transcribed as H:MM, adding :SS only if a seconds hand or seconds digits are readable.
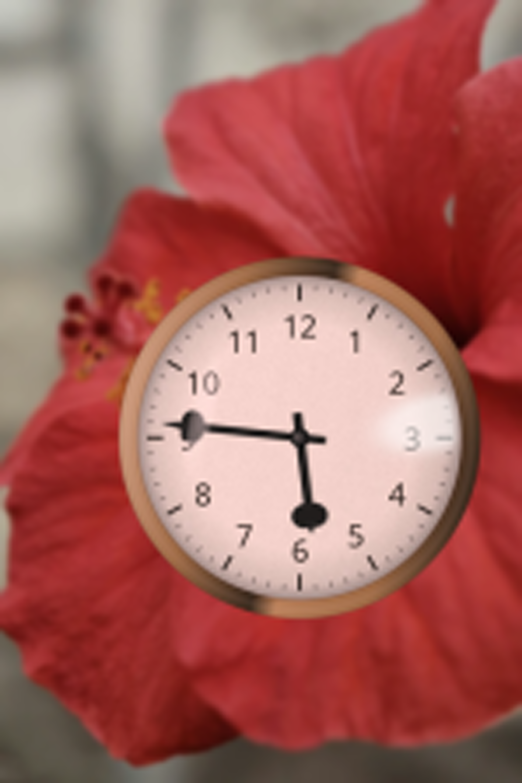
5:46
